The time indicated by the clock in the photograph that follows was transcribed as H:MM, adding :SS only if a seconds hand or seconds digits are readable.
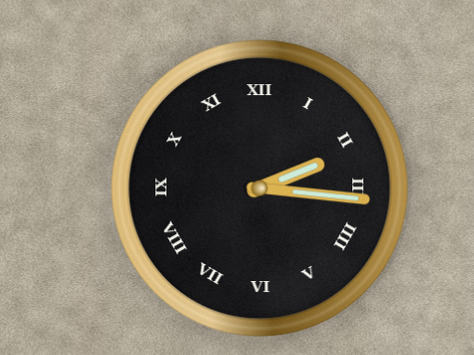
2:16
